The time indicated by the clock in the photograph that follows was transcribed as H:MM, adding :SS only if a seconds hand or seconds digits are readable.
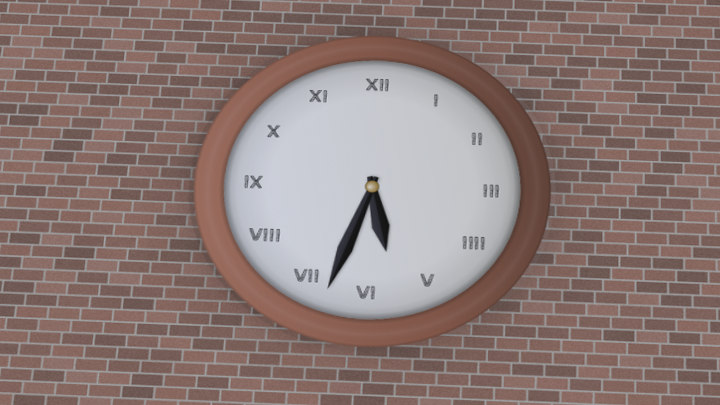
5:33
